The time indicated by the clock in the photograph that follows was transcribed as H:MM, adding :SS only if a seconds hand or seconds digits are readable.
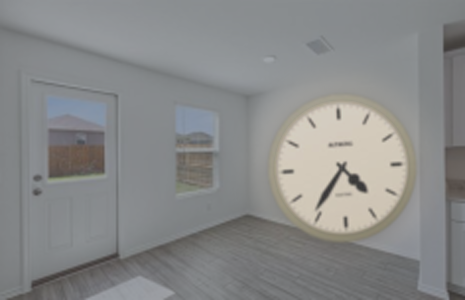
4:36
